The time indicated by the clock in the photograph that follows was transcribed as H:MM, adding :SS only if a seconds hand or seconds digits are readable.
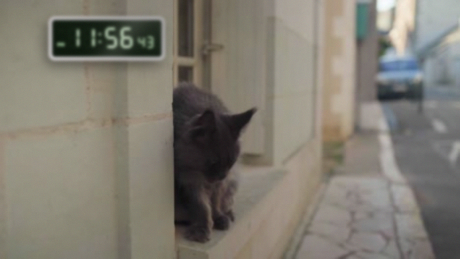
11:56
